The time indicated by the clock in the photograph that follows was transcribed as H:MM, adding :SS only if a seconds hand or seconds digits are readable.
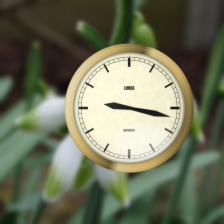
9:17
